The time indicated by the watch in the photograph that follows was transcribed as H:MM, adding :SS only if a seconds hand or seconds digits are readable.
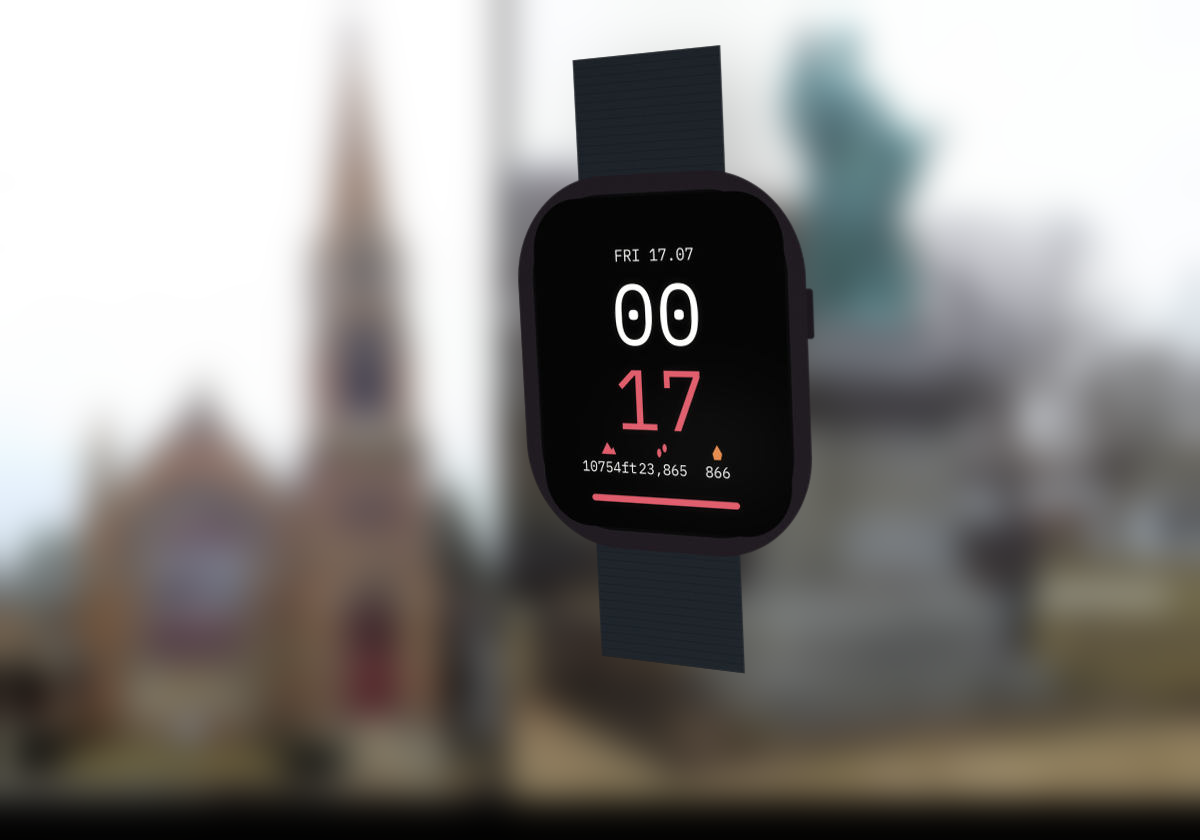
0:17
